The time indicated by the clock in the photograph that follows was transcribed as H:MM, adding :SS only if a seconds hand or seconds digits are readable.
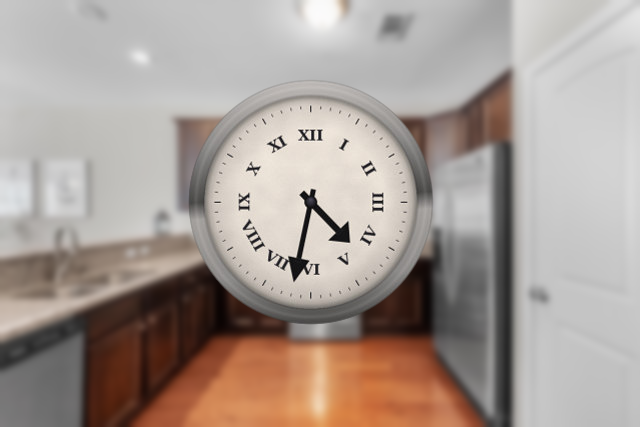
4:32
